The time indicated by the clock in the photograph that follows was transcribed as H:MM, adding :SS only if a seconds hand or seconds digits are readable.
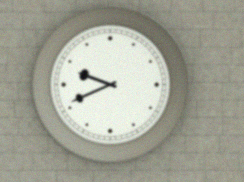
9:41
